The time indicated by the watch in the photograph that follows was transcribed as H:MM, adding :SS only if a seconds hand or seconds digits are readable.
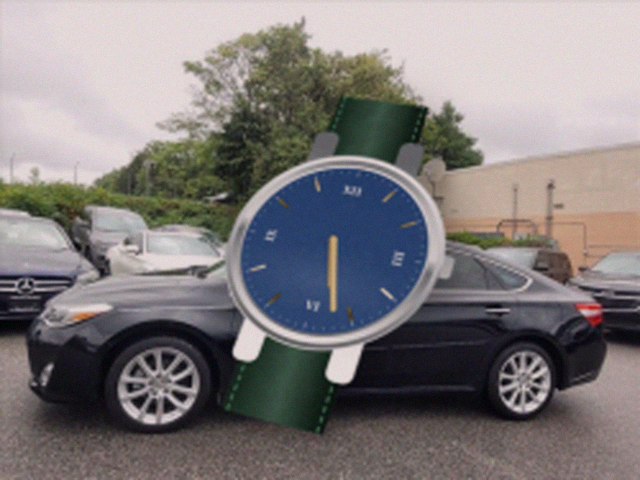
5:27
